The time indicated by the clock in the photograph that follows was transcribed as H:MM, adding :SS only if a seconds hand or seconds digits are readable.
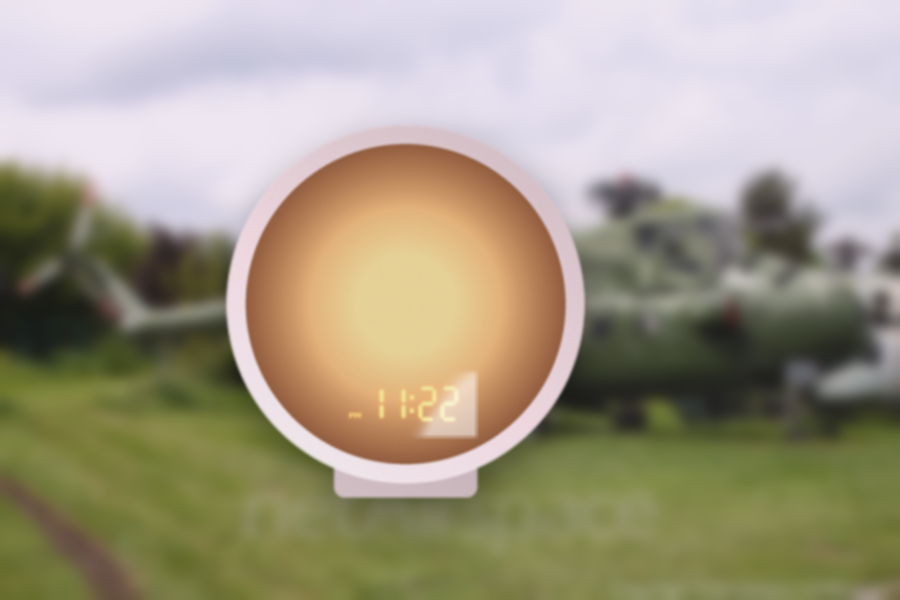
11:22
